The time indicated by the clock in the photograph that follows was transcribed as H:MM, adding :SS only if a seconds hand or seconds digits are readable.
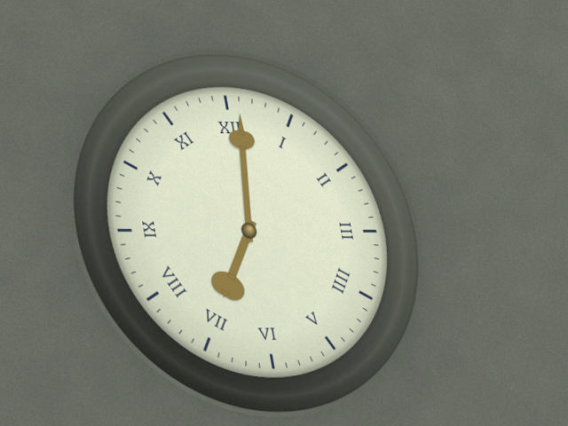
7:01
